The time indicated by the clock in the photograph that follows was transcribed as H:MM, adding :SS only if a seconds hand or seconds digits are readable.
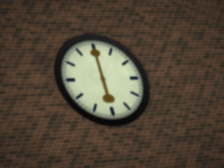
6:00
